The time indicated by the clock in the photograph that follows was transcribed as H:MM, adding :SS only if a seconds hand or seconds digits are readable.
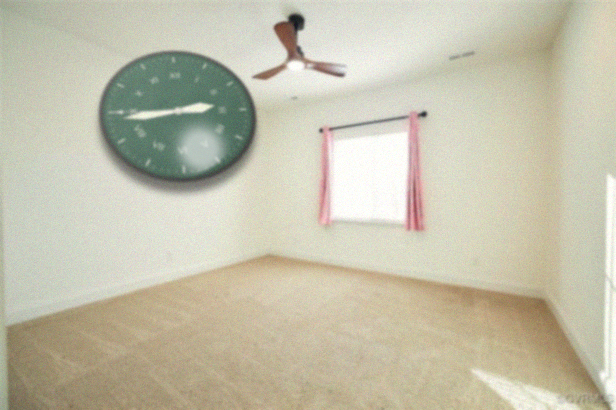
2:43:45
